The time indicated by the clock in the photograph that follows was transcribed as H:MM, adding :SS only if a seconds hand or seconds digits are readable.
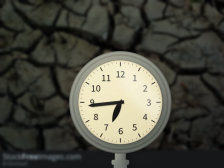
6:44
